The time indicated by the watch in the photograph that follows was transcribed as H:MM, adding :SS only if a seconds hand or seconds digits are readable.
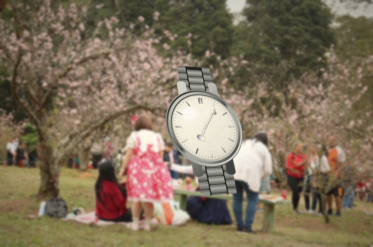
7:06
